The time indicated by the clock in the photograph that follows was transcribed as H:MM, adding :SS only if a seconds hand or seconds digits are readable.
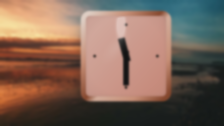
11:30
